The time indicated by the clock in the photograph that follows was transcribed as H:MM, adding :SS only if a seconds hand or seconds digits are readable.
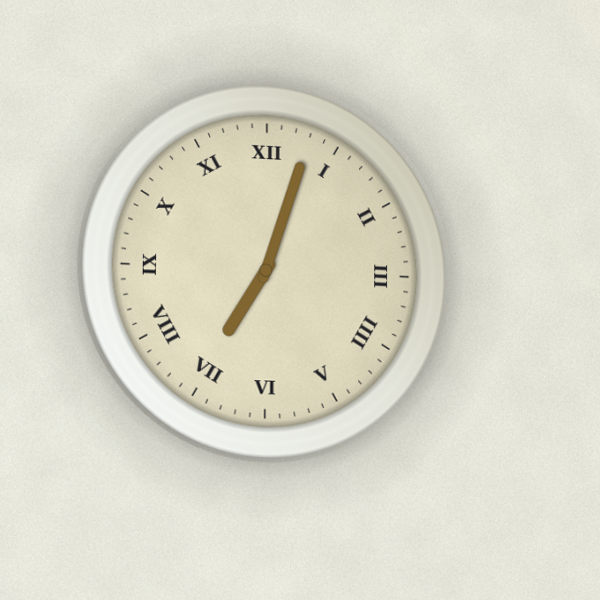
7:03
